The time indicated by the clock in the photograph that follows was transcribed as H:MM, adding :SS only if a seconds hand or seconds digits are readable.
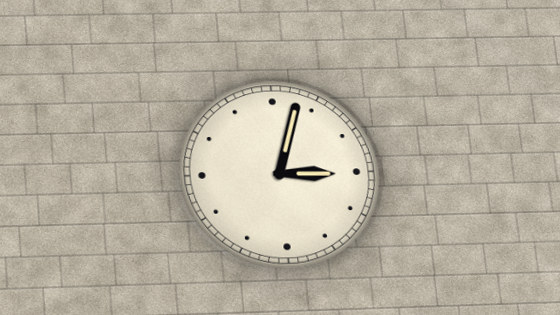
3:03
